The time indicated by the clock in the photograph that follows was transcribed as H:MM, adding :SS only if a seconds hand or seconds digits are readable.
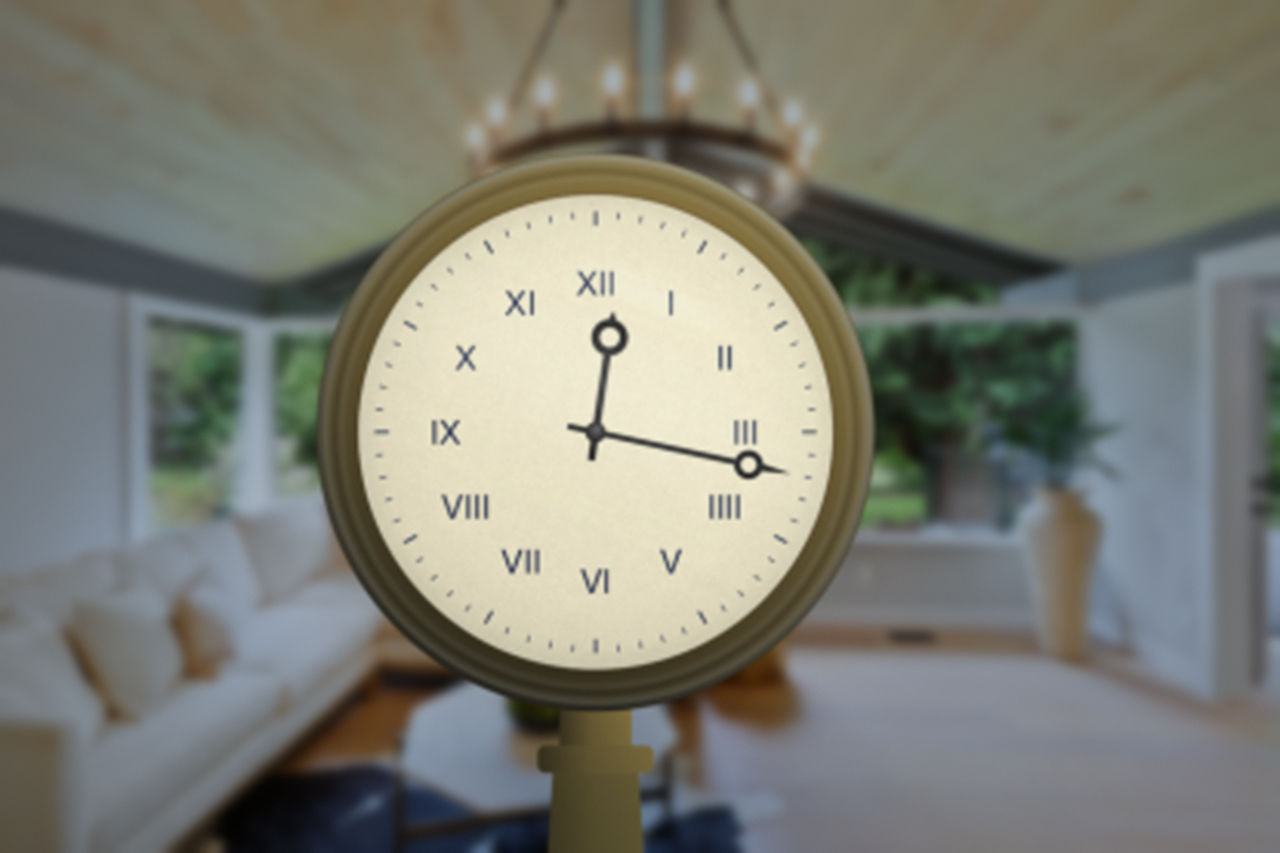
12:17
